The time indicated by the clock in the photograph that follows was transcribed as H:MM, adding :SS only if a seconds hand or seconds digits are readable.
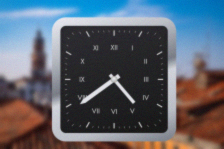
4:39
